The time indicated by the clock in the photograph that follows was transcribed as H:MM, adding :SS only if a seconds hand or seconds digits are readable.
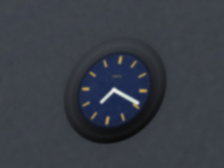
7:19
